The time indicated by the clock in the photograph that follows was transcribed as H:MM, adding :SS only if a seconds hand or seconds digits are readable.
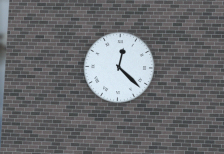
12:22
